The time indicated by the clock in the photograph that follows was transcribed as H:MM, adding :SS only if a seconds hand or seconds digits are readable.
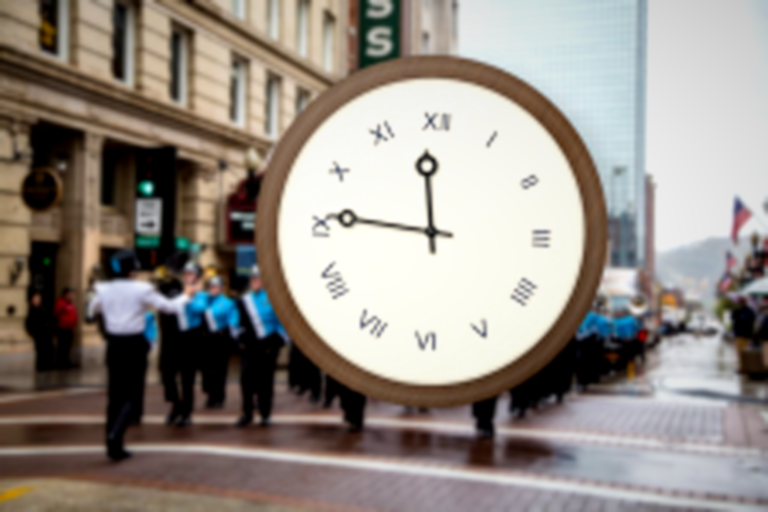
11:46
